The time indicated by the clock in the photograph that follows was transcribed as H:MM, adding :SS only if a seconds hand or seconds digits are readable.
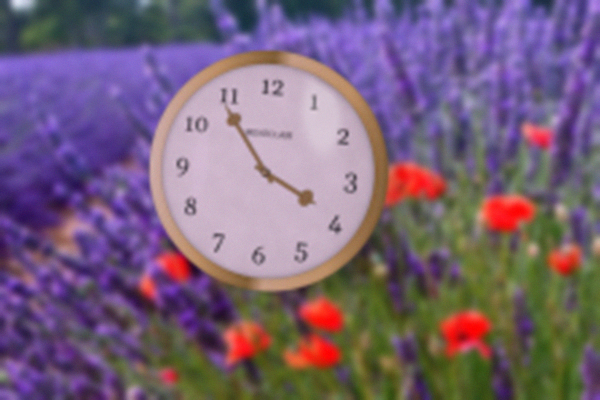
3:54
